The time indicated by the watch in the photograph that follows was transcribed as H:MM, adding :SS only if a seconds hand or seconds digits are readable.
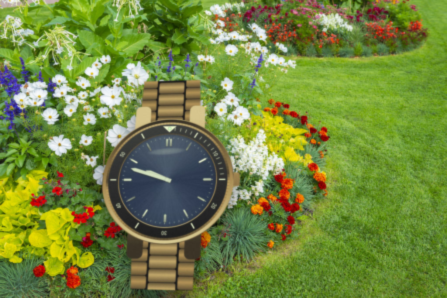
9:48
